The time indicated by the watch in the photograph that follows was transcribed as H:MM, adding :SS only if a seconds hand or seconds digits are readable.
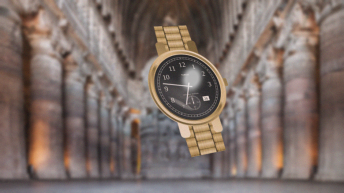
6:47
